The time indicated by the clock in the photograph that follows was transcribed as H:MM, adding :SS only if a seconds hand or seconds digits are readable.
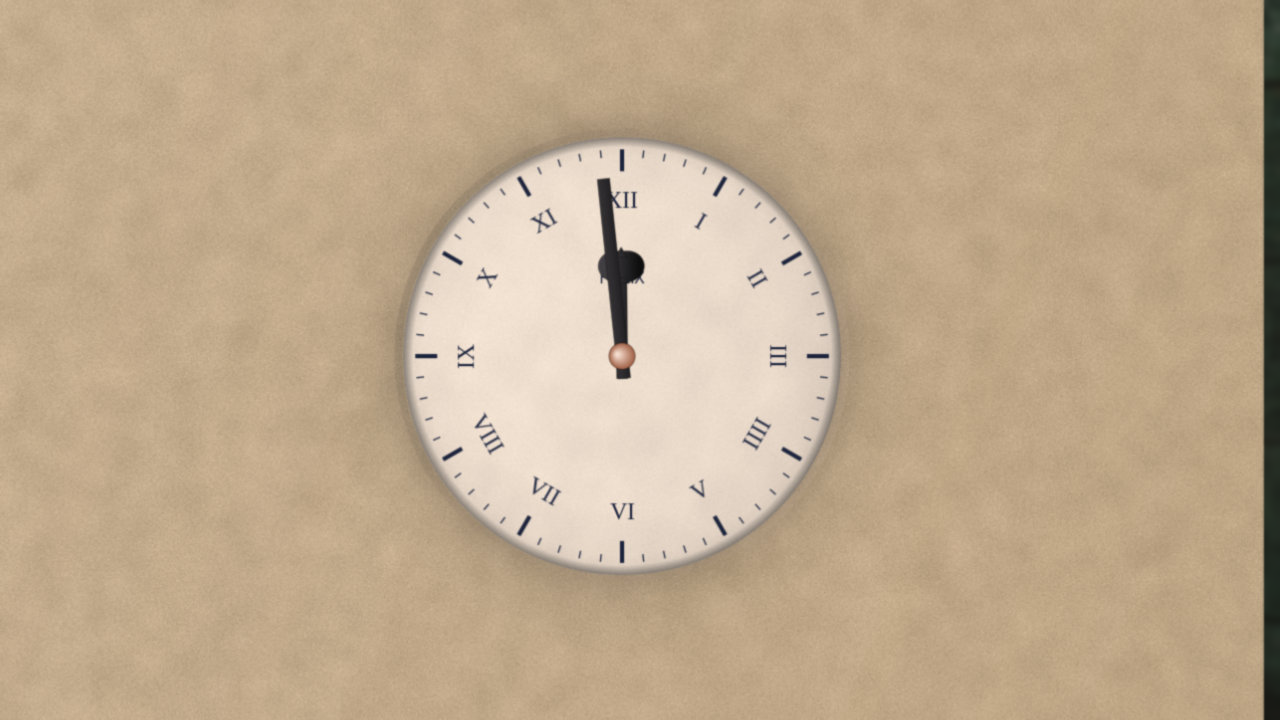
11:59
